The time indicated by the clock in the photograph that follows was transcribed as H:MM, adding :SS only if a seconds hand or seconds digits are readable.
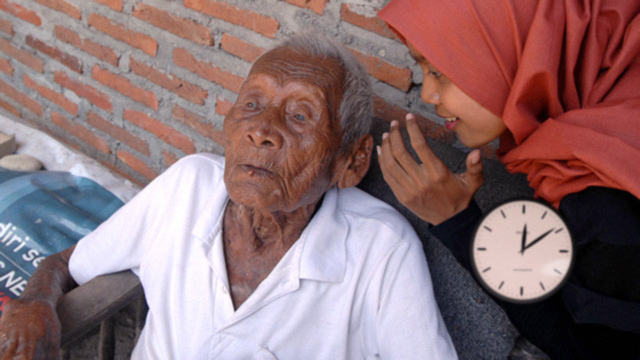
12:09
